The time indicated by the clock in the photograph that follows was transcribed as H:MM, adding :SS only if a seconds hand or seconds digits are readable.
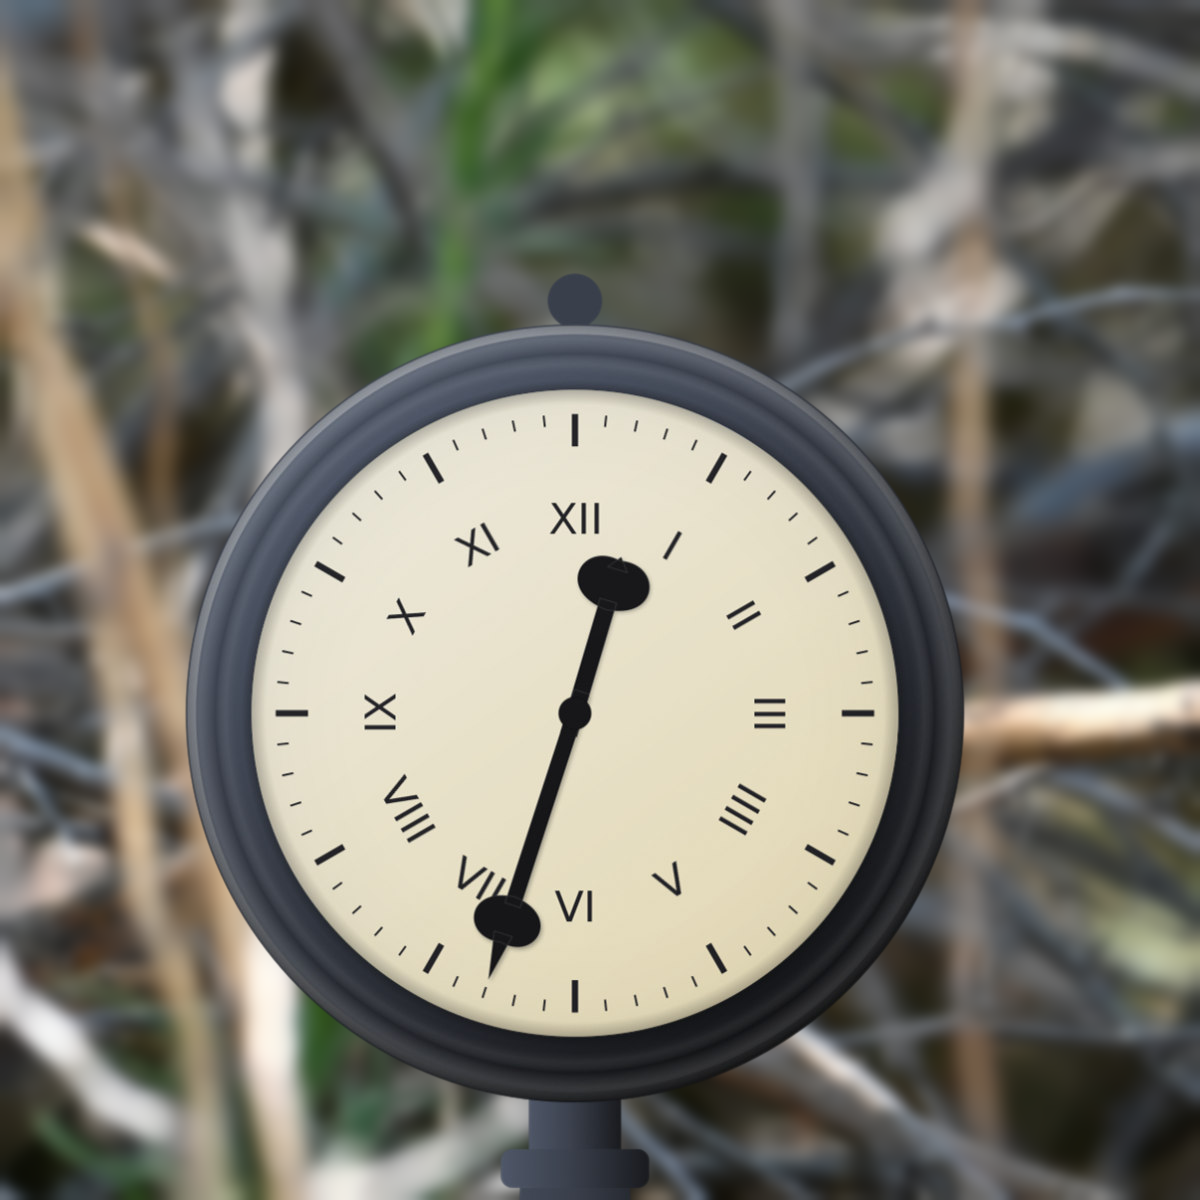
12:33
